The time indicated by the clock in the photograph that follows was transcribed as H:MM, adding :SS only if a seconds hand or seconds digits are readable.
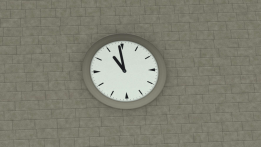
10:59
